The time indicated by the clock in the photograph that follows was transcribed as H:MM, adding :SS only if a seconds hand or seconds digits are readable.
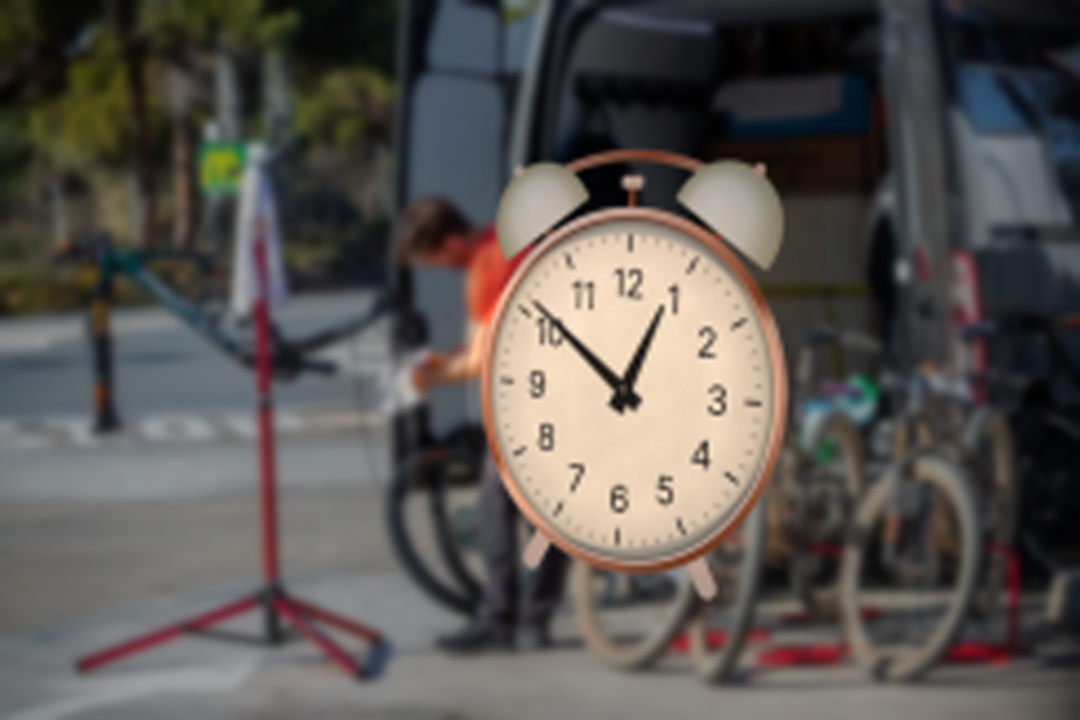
12:51
